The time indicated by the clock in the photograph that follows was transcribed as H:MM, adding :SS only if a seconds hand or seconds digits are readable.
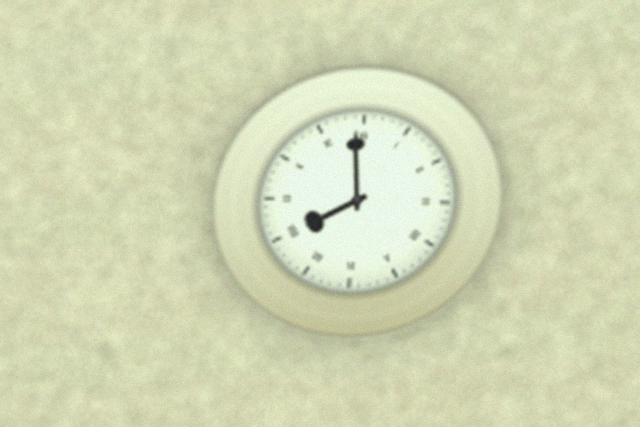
7:59
